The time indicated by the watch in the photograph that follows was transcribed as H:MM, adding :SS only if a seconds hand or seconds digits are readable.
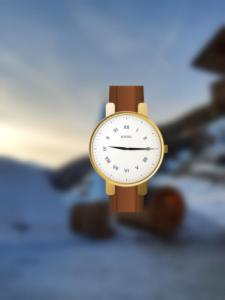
9:15
